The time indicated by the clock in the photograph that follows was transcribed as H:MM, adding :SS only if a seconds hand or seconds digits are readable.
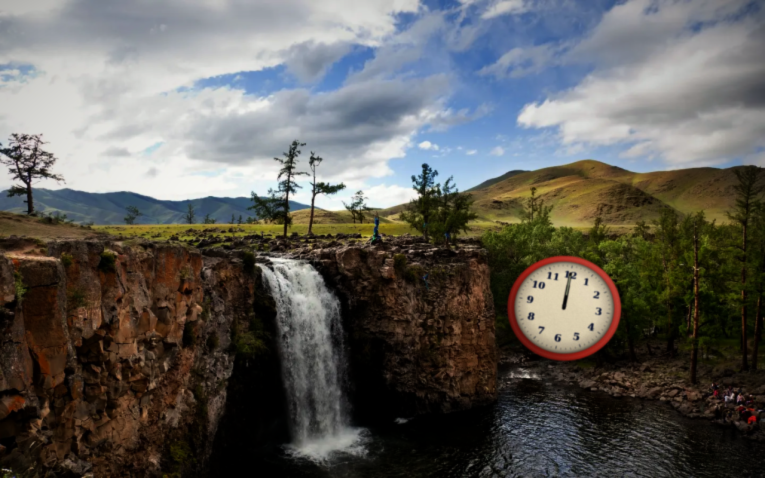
12:00
